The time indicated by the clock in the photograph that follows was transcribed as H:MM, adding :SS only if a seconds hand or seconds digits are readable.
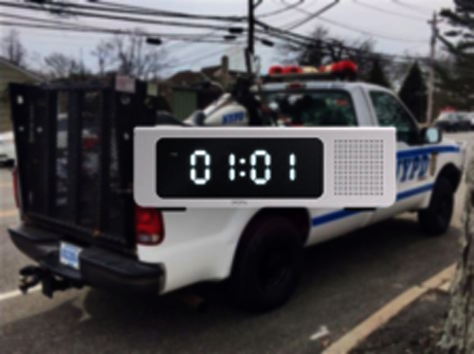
1:01
